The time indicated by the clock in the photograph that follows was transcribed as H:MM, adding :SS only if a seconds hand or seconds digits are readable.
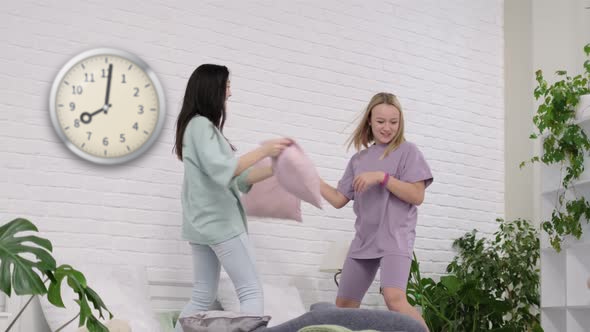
8:01
